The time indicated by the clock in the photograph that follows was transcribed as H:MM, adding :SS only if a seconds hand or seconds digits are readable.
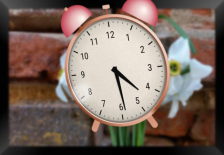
4:29
